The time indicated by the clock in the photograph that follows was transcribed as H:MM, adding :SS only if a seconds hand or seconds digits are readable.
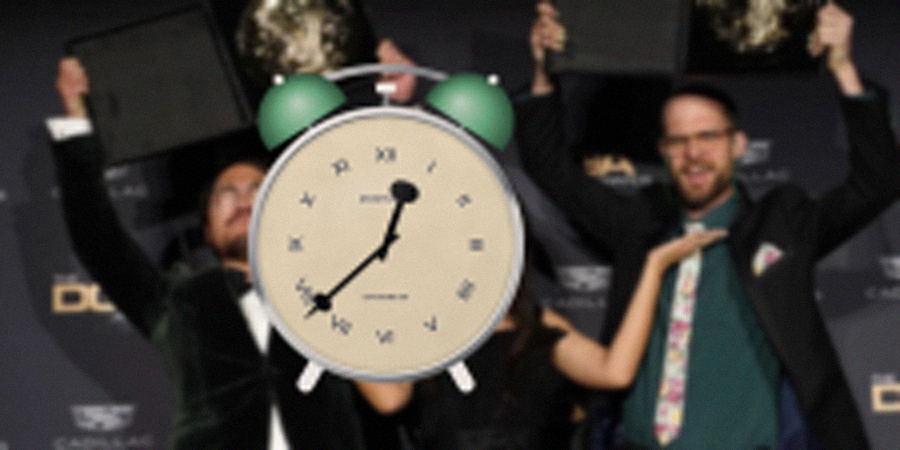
12:38
